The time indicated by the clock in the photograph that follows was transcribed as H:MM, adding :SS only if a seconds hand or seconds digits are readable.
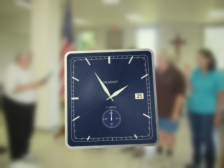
1:55
